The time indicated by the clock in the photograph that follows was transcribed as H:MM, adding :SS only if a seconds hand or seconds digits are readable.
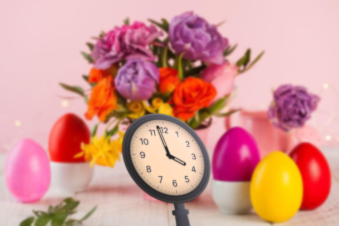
3:58
